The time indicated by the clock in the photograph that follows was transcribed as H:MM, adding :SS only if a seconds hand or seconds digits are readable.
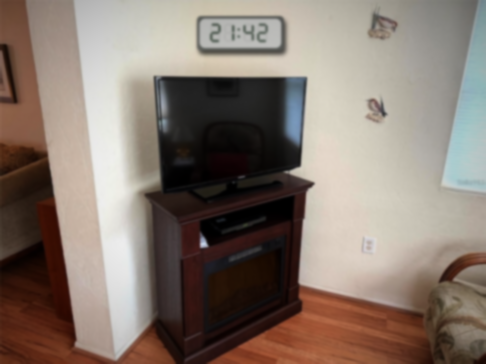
21:42
